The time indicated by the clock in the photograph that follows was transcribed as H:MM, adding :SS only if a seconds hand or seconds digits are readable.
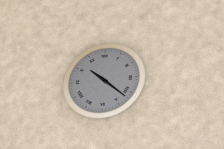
10:22
